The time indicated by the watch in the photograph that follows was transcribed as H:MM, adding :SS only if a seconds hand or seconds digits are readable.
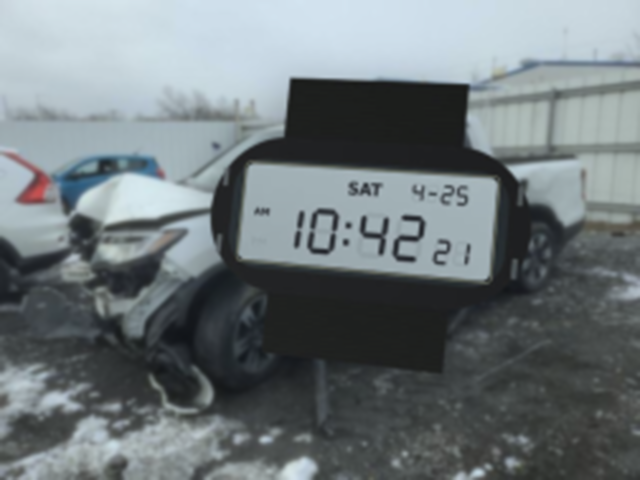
10:42:21
